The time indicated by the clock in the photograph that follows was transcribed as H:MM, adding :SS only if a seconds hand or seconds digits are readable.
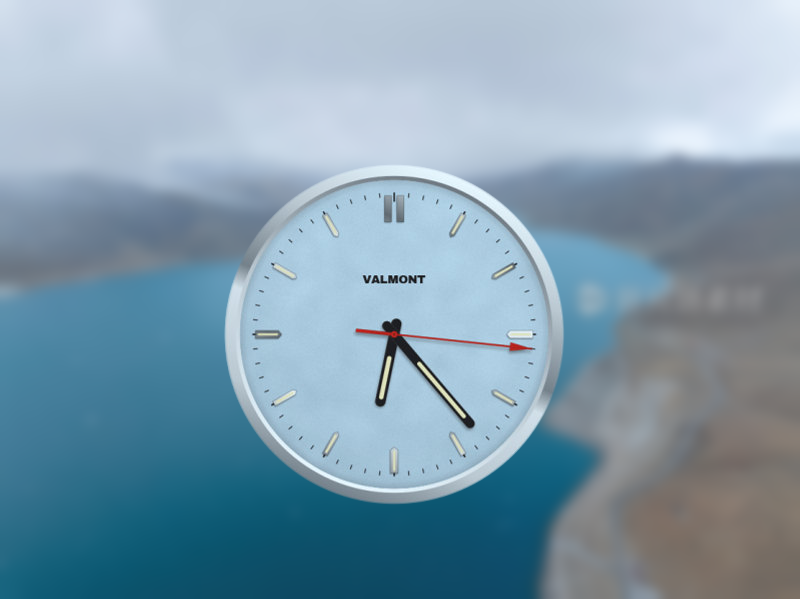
6:23:16
